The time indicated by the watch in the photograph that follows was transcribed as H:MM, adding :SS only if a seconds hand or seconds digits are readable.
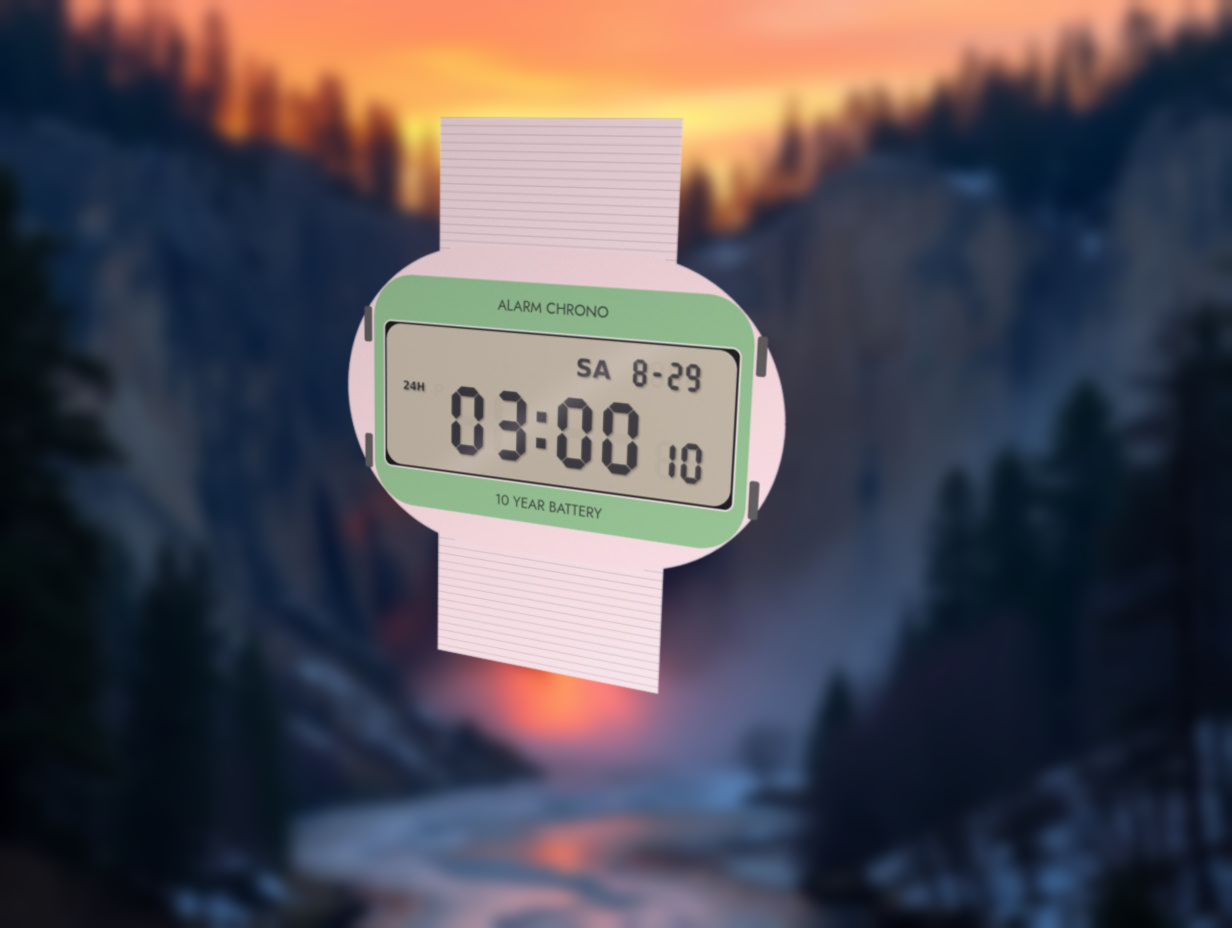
3:00:10
